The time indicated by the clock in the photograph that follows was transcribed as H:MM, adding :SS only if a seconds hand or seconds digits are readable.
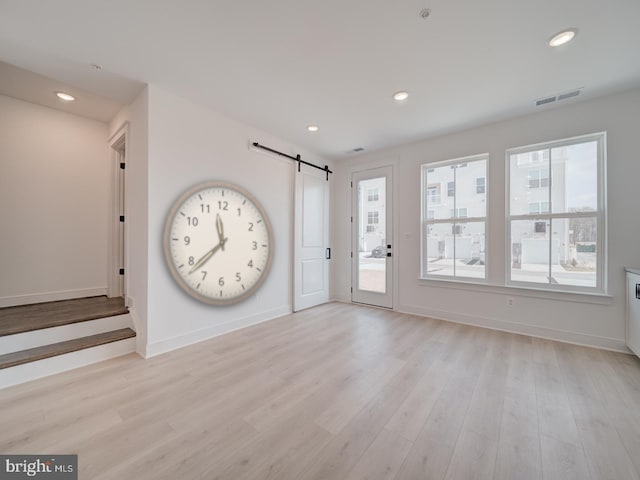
11:38
